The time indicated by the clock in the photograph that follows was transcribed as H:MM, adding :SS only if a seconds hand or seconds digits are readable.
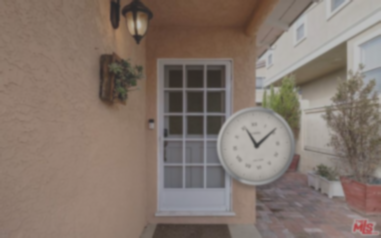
11:09
